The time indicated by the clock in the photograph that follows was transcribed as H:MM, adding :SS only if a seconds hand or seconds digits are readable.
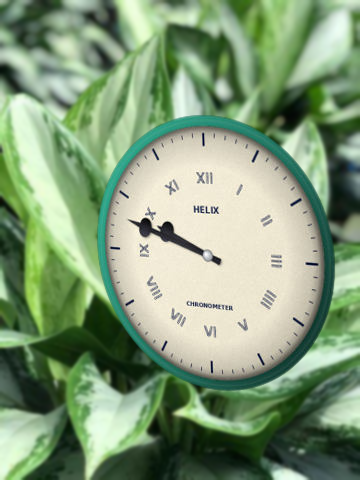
9:48
